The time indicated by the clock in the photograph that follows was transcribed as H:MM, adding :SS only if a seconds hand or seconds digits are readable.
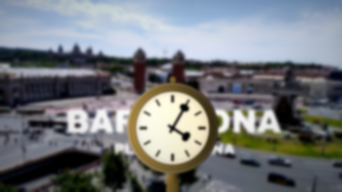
4:05
